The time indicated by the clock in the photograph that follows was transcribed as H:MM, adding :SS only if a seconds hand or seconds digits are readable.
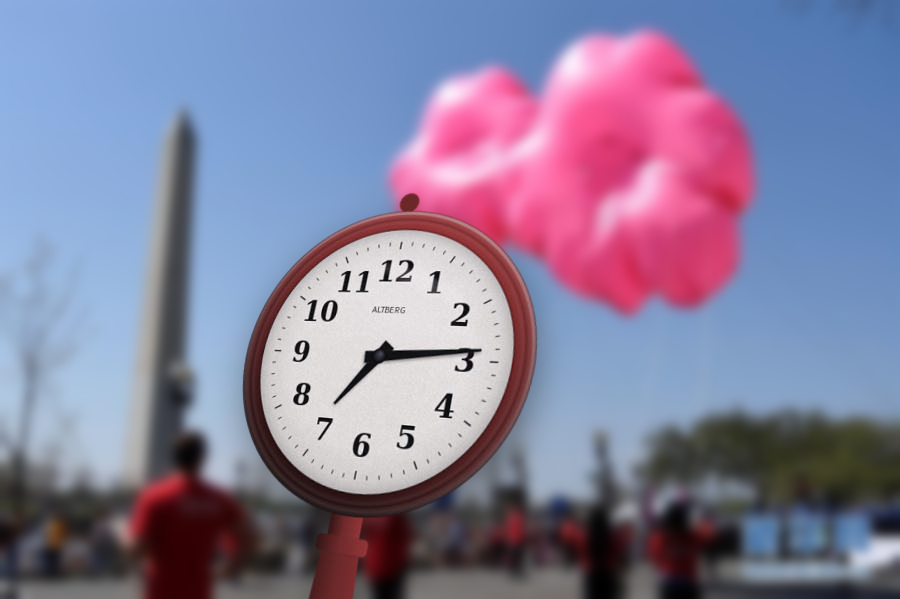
7:14
